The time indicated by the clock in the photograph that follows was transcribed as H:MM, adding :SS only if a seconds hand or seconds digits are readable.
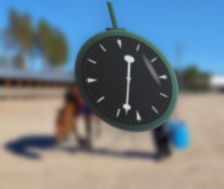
12:33
